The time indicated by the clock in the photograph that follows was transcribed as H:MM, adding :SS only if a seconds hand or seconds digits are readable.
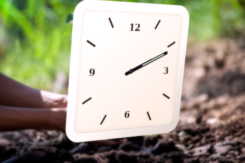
2:11
